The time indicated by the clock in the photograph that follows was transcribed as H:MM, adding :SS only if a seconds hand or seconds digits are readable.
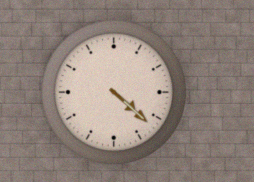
4:22
